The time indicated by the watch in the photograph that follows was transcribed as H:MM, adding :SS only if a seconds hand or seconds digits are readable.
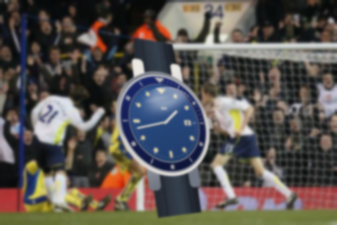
1:43
